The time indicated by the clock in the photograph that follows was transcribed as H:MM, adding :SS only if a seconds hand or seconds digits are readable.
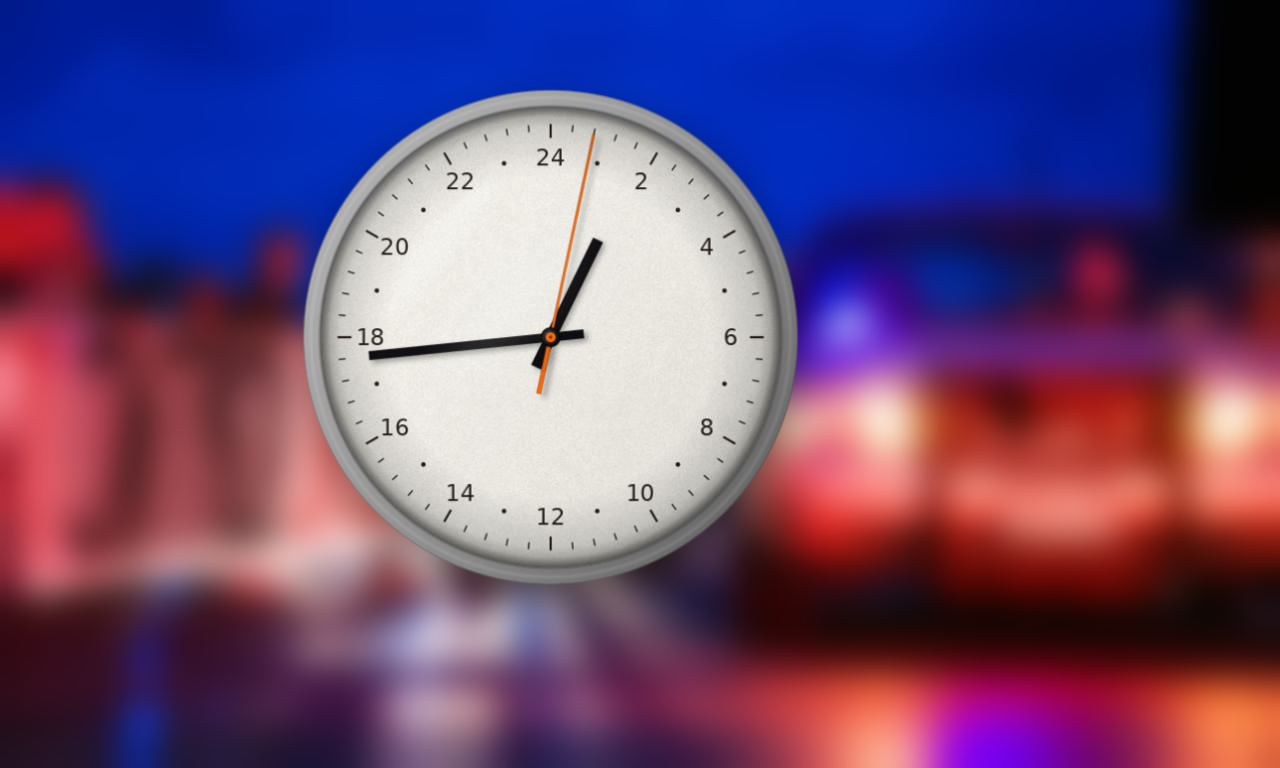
1:44:02
